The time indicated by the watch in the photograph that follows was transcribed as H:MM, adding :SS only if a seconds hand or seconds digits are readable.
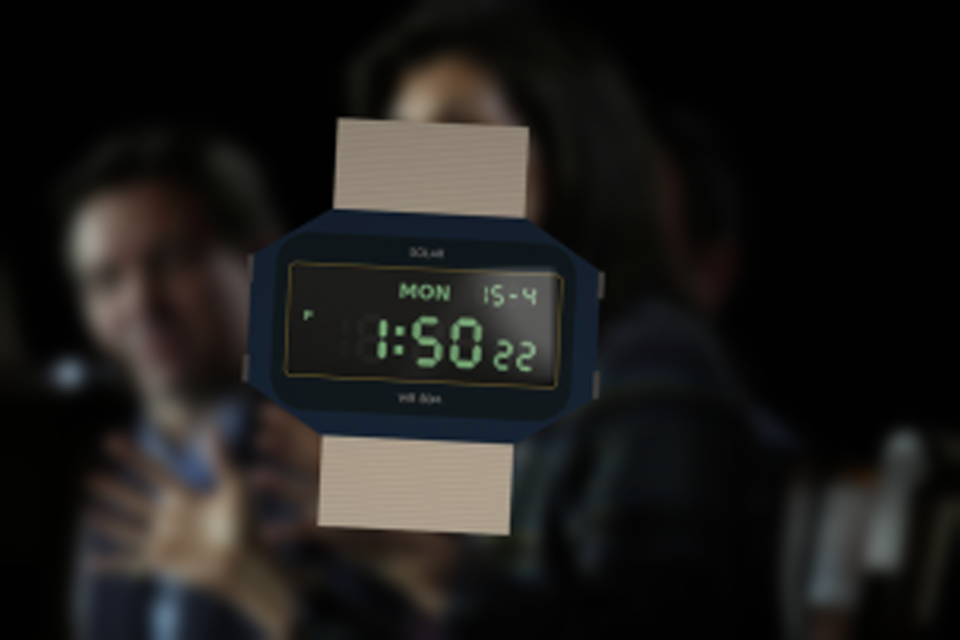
1:50:22
